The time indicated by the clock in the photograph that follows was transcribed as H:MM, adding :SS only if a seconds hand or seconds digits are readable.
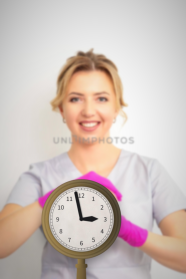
2:58
